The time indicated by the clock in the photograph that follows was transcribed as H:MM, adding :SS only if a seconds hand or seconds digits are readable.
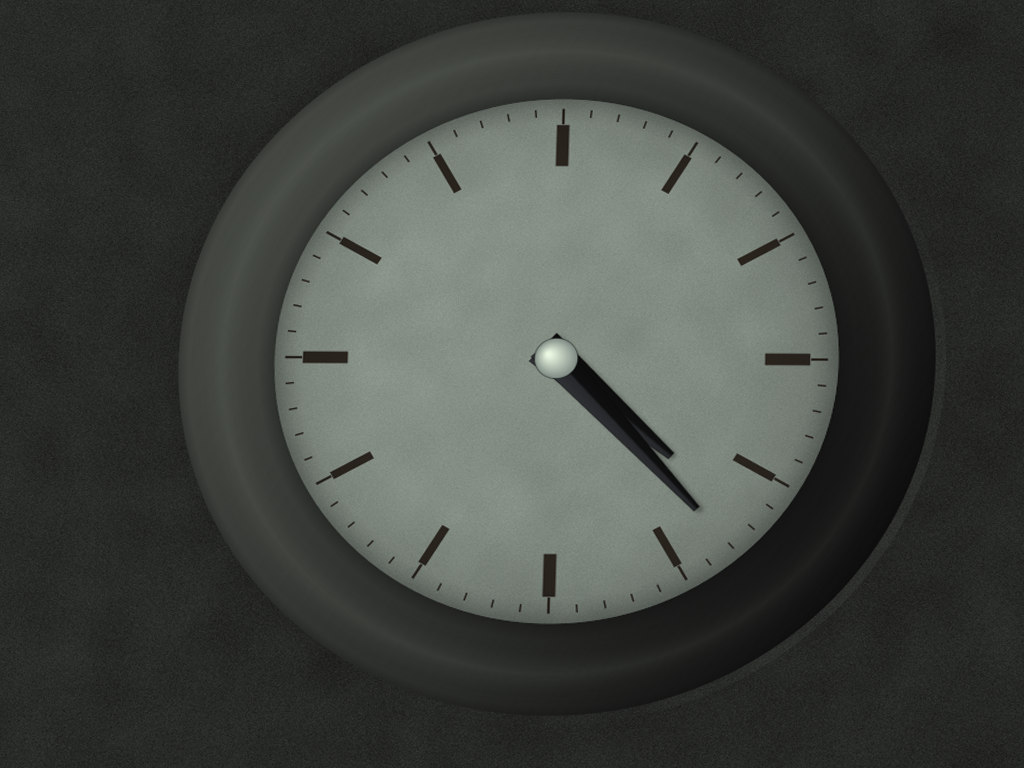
4:23
